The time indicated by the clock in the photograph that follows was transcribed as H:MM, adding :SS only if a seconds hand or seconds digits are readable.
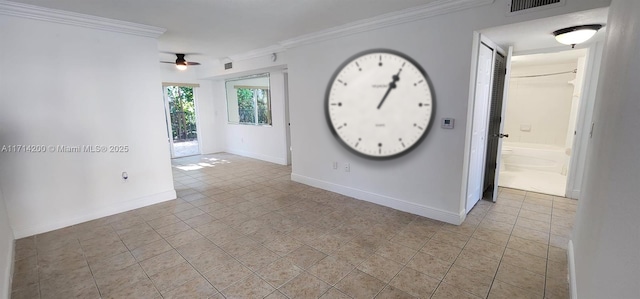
1:05
